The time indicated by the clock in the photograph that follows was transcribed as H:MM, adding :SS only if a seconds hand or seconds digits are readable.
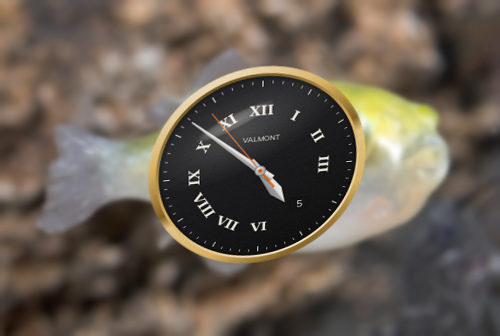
4:51:54
